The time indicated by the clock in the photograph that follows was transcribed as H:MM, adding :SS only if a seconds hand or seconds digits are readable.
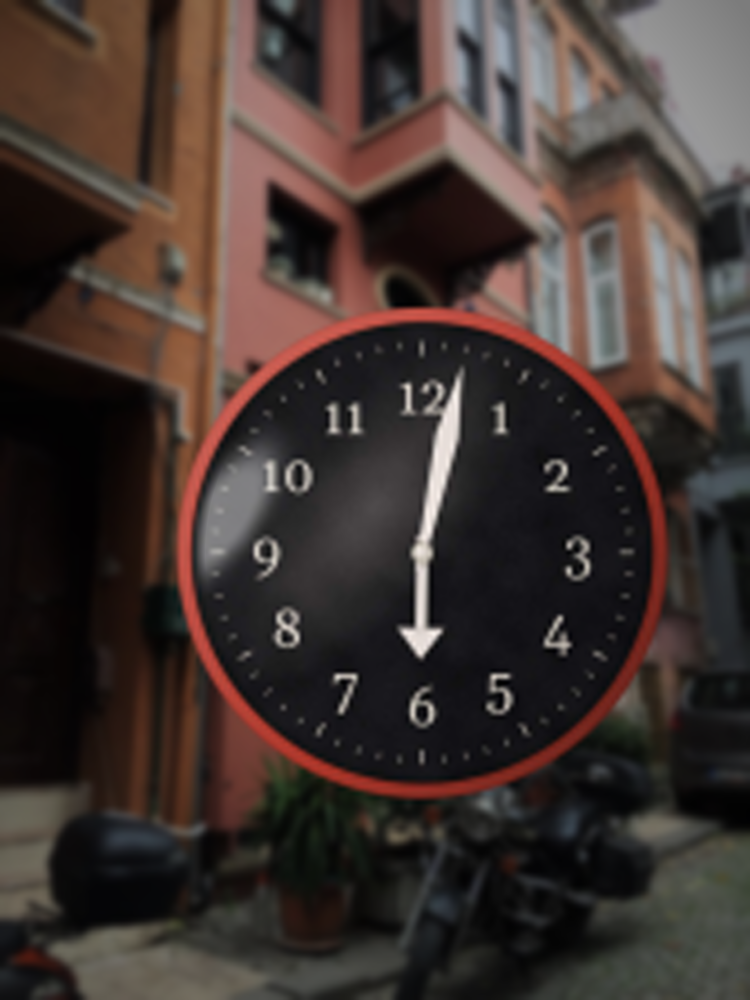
6:02
